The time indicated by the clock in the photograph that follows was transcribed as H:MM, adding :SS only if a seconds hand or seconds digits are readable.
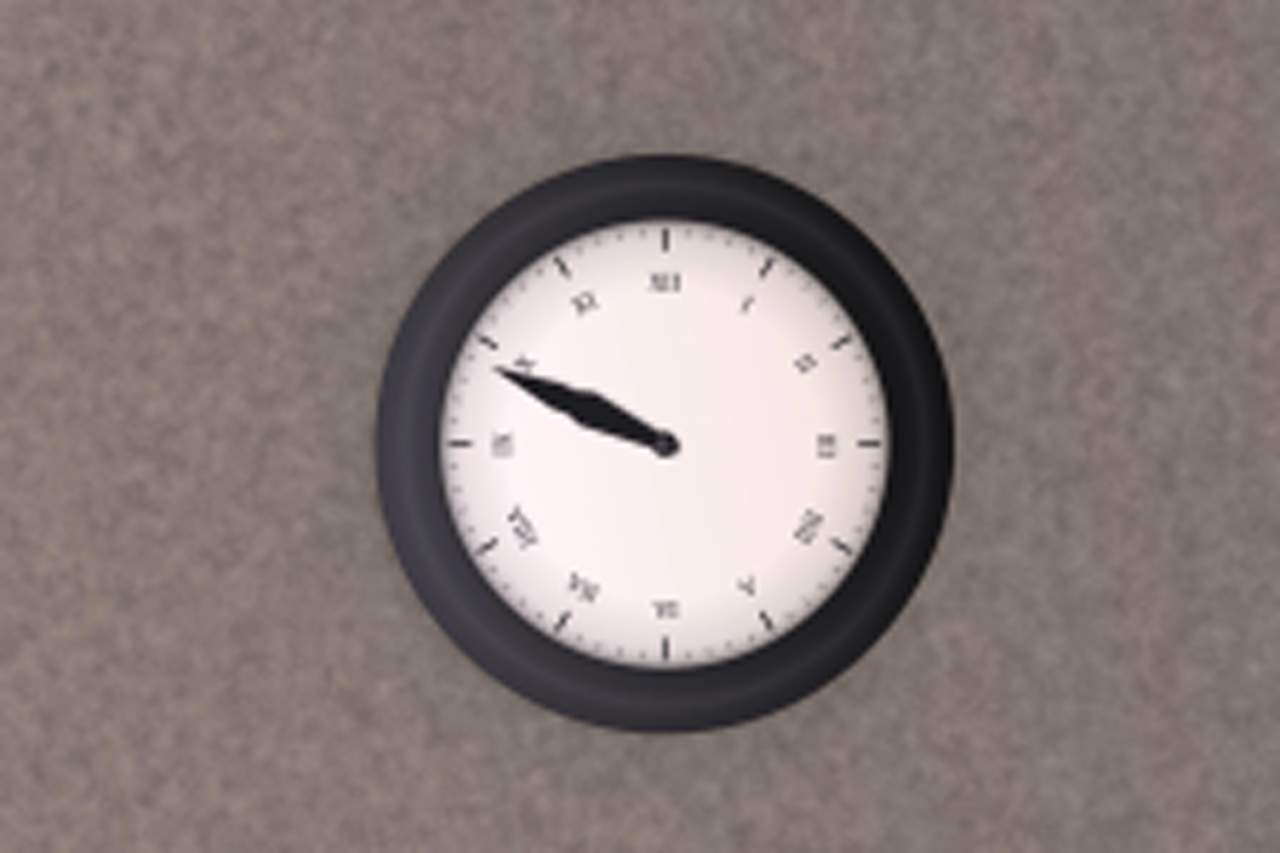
9:49
